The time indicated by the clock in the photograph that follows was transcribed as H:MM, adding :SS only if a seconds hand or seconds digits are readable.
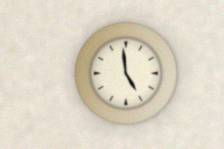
4:59
